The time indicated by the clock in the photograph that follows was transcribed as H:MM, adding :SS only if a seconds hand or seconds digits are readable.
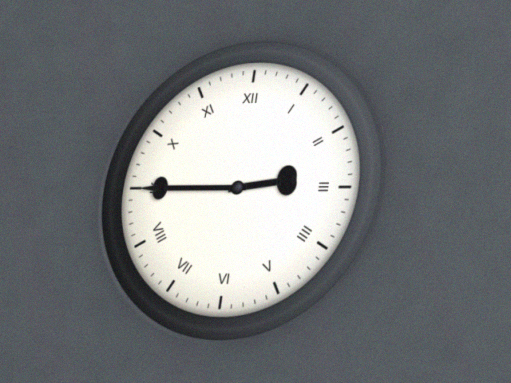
2:45
